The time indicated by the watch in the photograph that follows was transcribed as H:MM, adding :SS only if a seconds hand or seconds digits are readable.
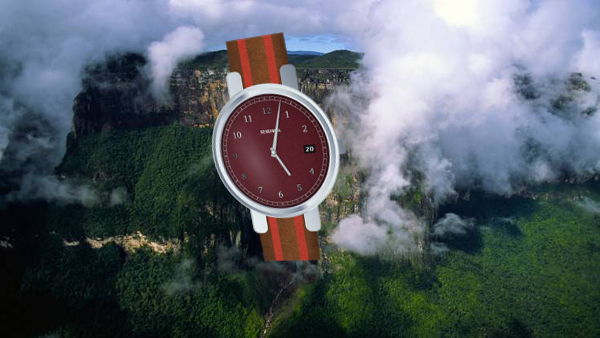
5:03
